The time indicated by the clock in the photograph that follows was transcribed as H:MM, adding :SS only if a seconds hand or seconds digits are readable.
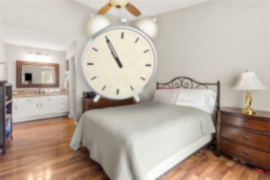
10:55
